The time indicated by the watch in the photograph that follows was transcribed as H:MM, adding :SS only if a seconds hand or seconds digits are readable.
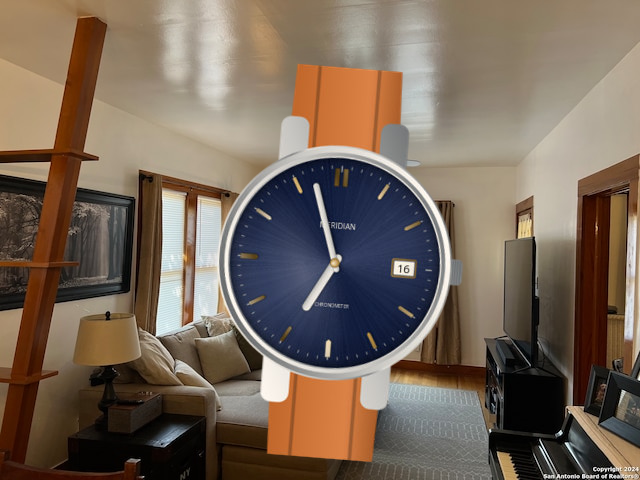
6:57
